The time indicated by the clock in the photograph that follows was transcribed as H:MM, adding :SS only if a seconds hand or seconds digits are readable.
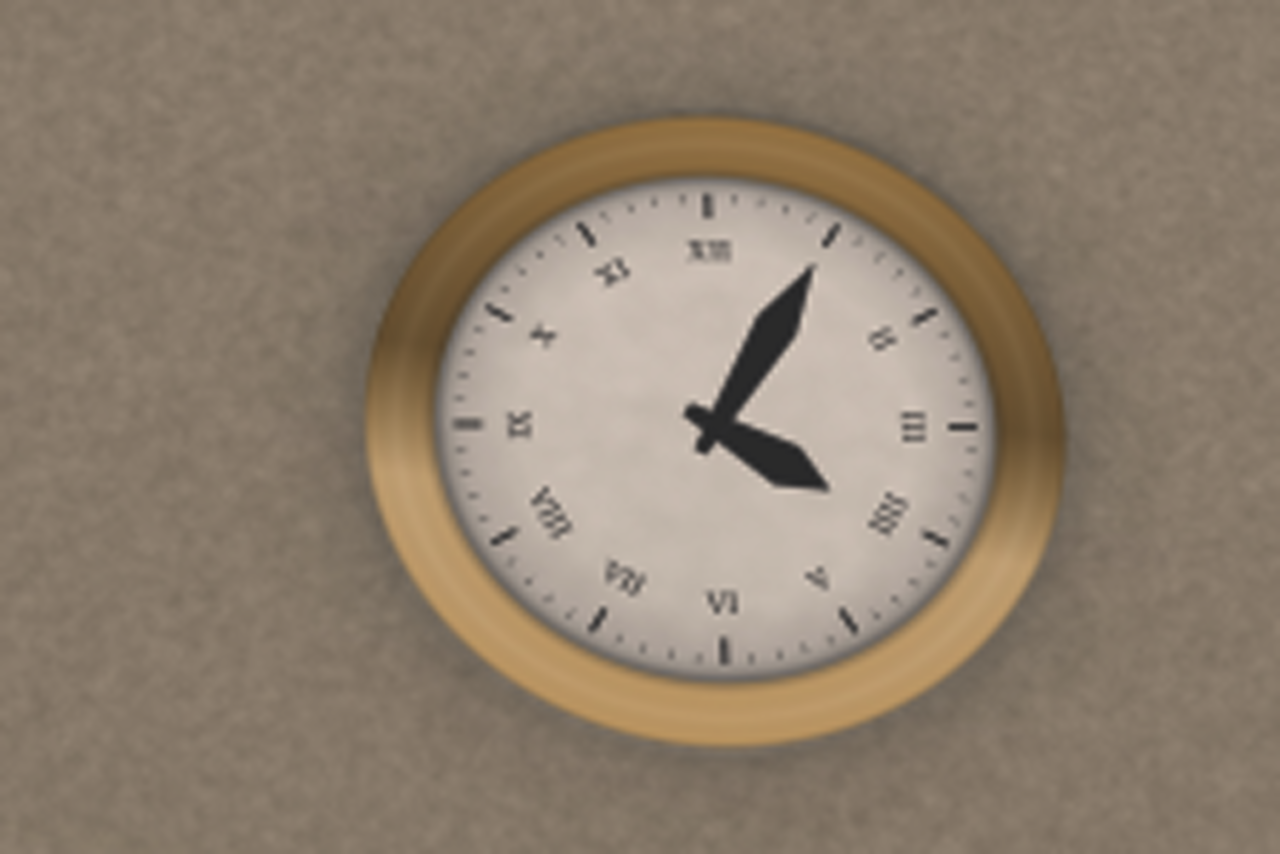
4:05
